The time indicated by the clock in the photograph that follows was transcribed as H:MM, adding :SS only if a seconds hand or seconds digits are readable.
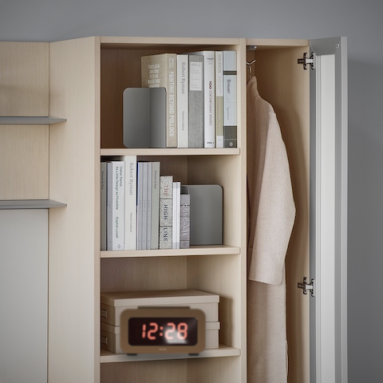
12:28
